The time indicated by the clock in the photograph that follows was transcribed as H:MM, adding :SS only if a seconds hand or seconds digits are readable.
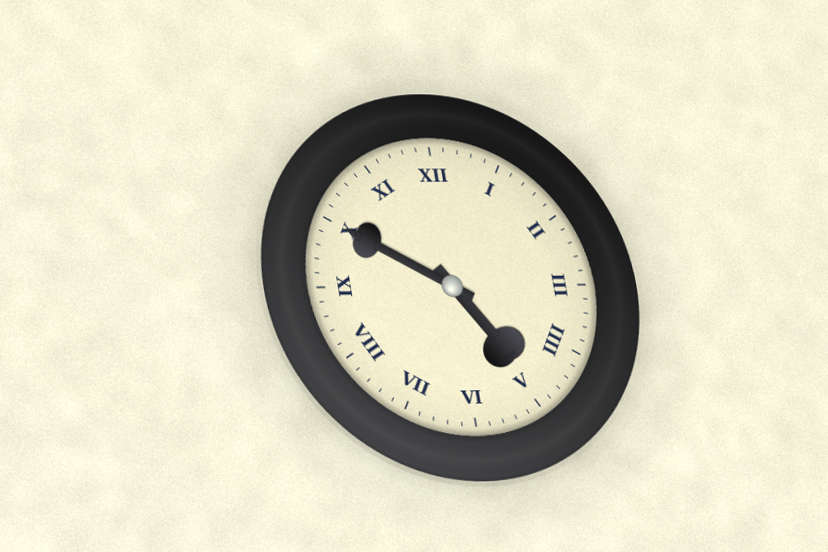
4:50
